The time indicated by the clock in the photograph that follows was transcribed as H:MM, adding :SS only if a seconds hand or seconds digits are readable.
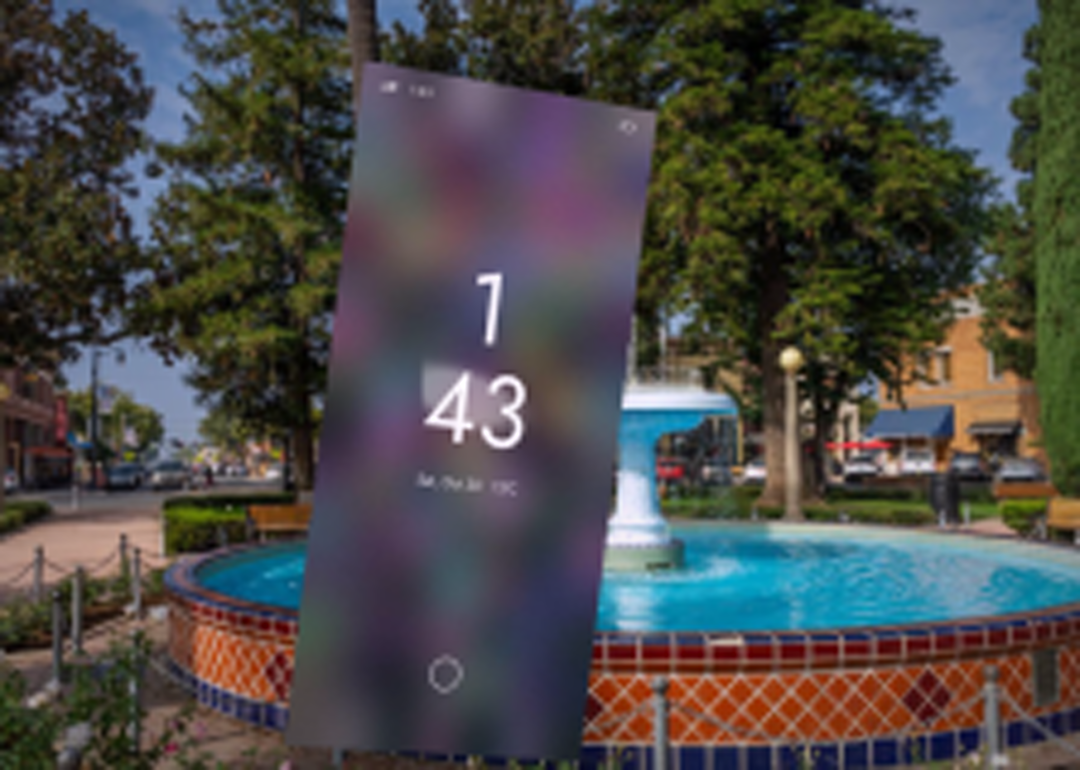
1:43
